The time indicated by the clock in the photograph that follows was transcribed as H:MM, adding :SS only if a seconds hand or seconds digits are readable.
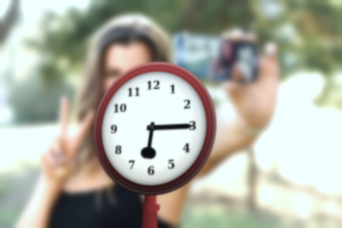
6:15
